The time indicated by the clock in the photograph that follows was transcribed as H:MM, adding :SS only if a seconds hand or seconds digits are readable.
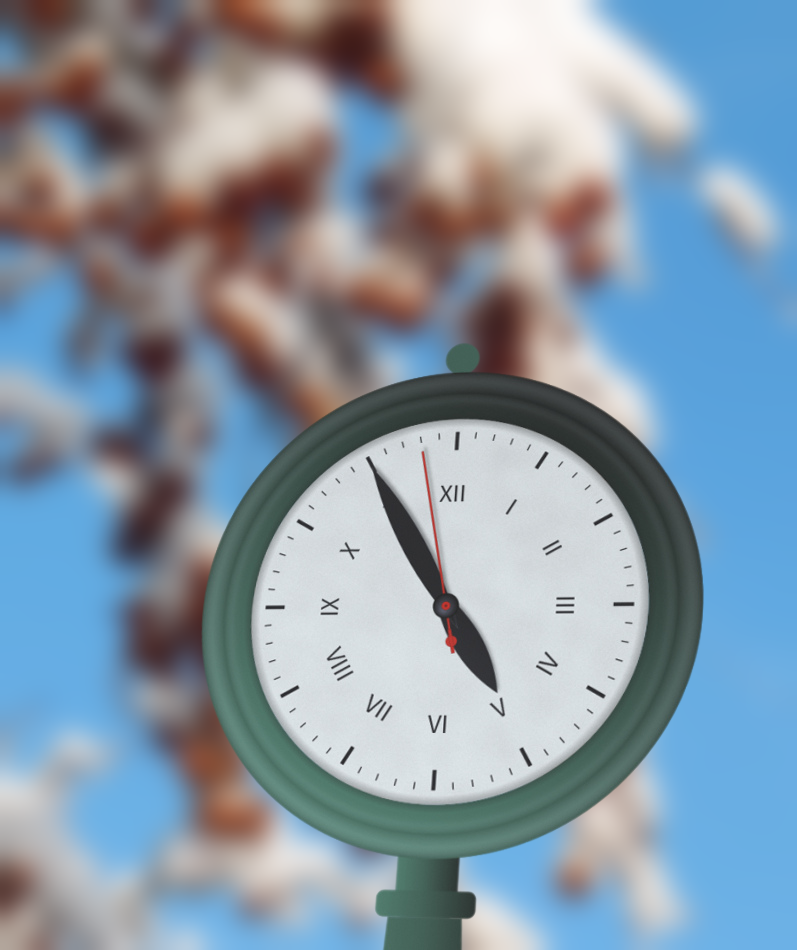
4:54:58
